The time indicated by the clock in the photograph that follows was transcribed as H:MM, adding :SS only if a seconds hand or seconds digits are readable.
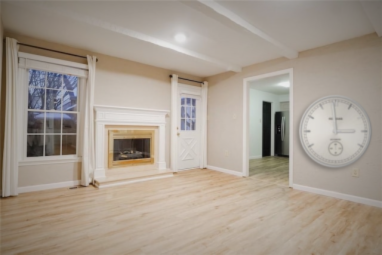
2:59
